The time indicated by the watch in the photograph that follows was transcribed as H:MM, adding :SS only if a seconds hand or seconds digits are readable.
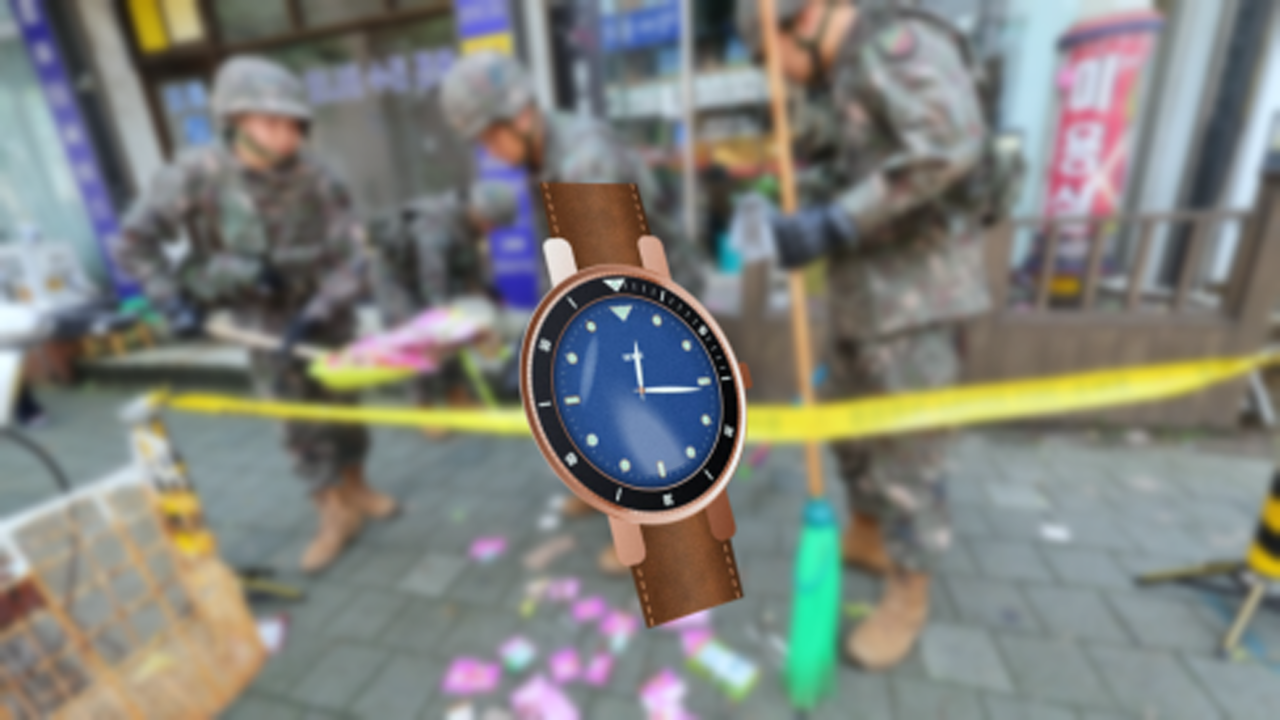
12:16
